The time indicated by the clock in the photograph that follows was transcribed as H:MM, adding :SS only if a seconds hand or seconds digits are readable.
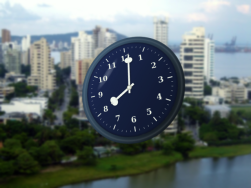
8:01
